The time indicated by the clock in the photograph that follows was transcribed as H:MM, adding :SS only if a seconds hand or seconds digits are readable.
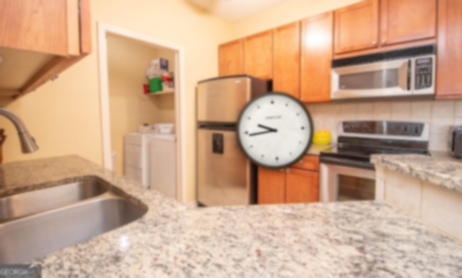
9:44
